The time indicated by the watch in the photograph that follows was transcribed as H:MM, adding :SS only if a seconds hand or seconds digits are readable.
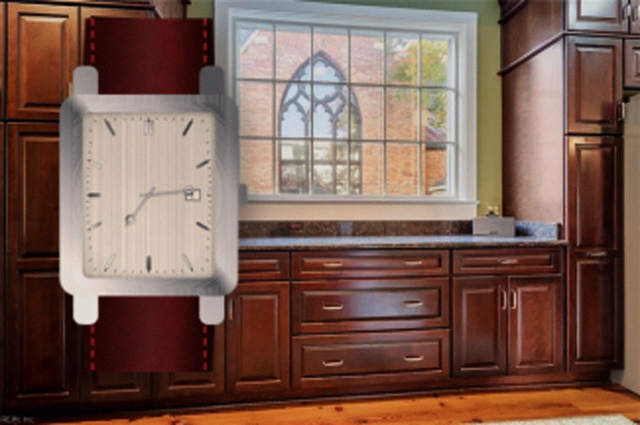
7:14
